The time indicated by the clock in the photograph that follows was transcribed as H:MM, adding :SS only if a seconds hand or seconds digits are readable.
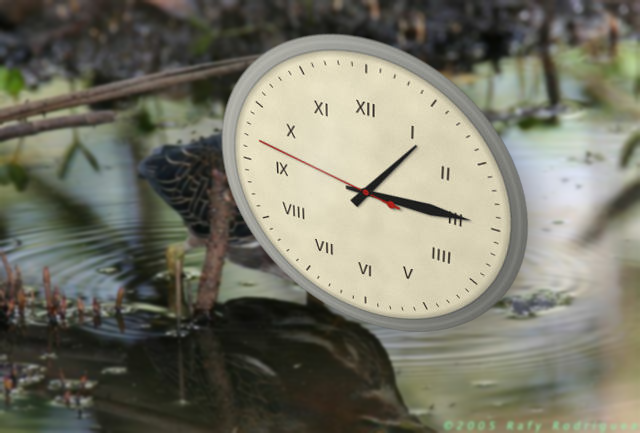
1:14:47
